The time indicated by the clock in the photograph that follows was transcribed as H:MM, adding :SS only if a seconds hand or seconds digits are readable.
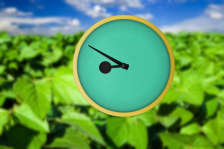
8:50
